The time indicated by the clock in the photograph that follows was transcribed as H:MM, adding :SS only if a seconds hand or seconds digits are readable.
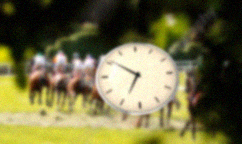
6:51
